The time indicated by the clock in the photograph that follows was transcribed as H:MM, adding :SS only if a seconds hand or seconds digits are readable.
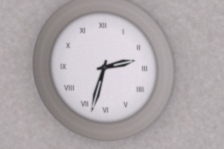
2:33
